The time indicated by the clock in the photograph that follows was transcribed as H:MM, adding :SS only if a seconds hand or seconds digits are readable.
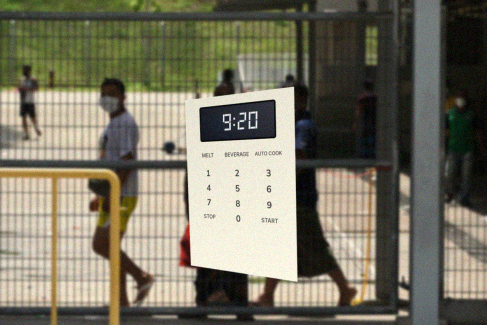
9:20
